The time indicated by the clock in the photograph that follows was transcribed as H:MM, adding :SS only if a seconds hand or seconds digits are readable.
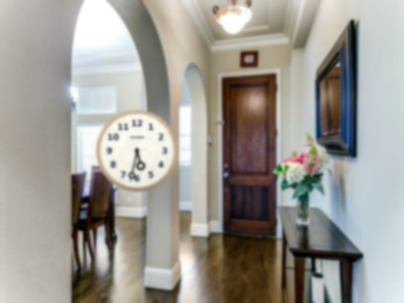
5:32
